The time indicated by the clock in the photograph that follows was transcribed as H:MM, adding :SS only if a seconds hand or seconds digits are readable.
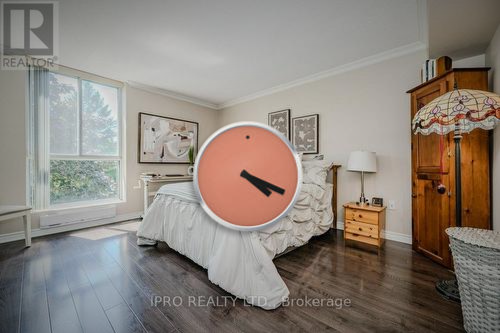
4:19
